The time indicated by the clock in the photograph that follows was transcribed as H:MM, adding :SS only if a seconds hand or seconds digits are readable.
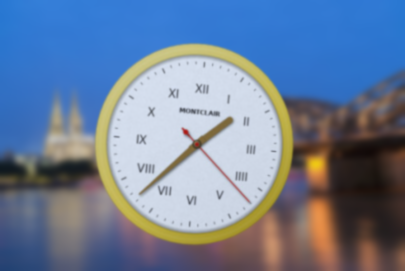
1:37:22
